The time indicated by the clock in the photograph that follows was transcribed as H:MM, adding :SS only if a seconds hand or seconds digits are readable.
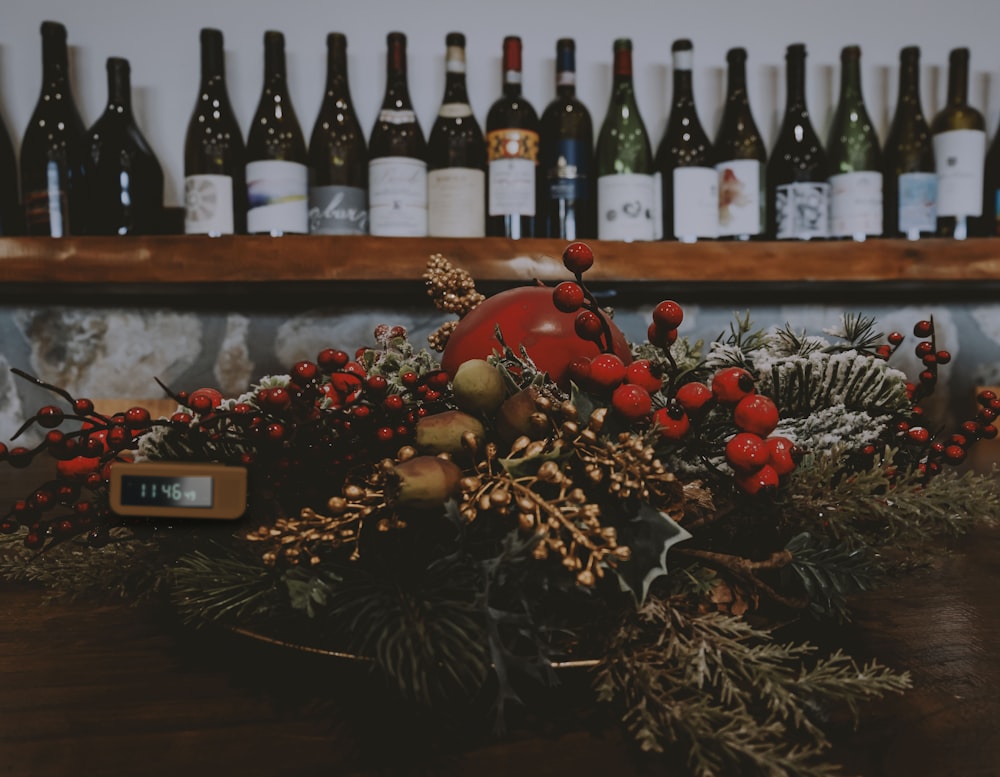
11:46
